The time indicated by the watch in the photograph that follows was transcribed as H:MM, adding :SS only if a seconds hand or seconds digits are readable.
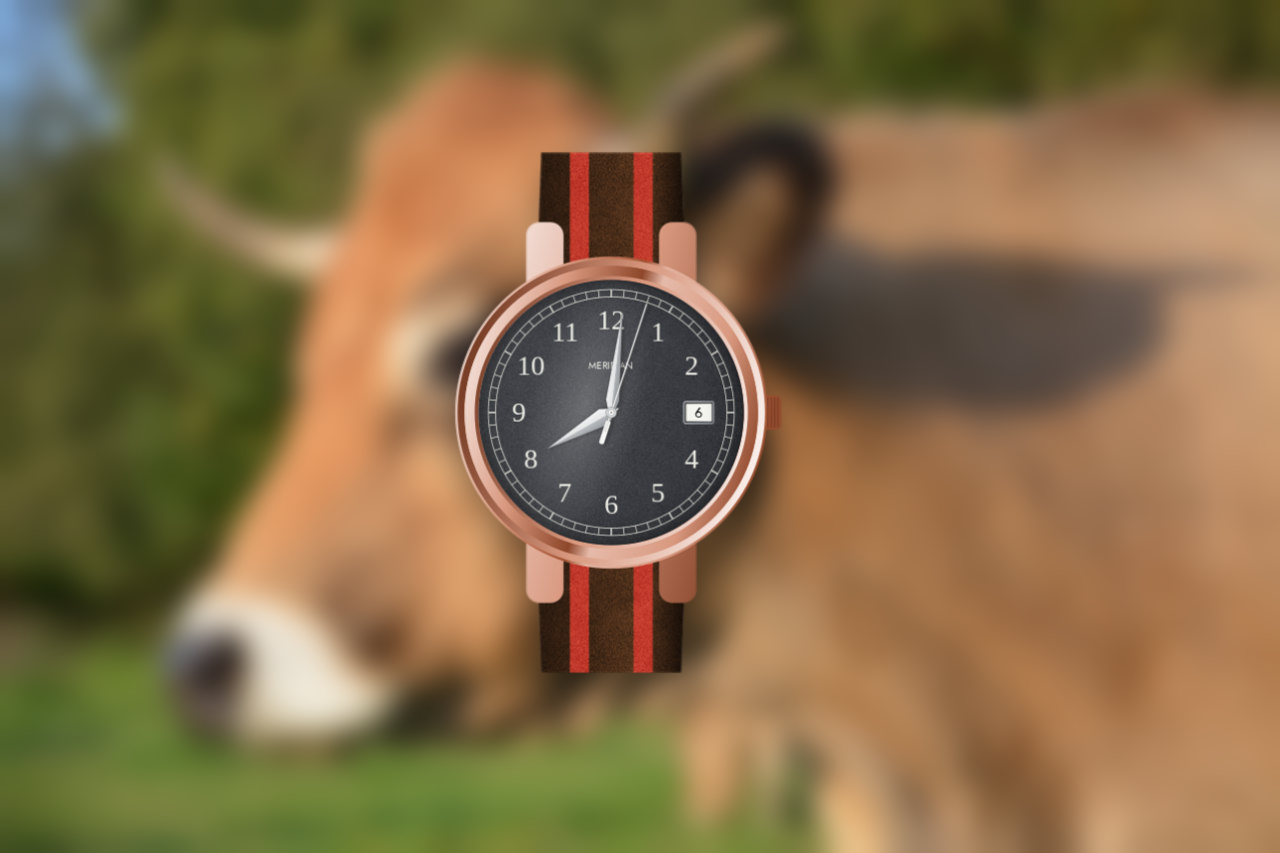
8:01:03
